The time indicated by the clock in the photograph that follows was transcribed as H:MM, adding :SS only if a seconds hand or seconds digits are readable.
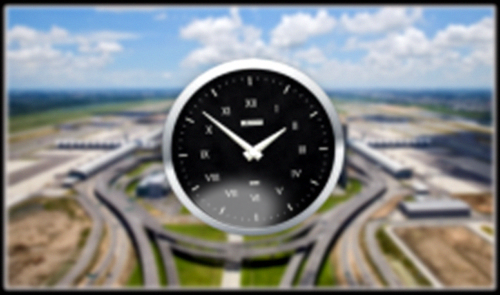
1:52
